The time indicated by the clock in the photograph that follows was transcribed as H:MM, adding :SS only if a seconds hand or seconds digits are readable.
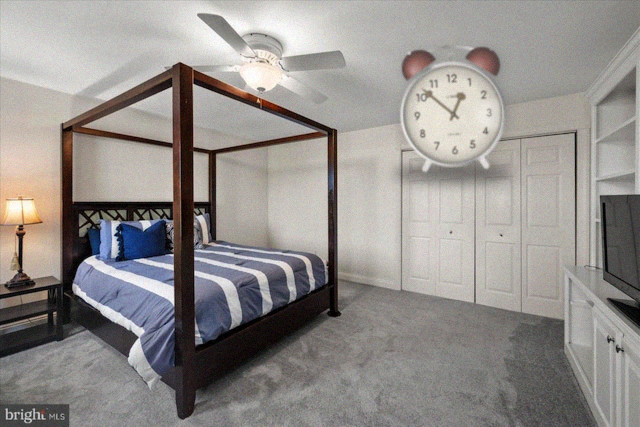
12:52
